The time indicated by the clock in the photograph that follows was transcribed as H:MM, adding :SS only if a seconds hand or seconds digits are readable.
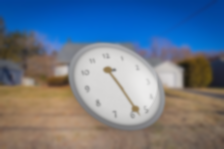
11:28
